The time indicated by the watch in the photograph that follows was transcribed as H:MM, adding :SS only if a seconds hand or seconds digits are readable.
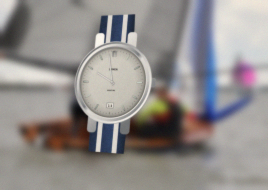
9:58
